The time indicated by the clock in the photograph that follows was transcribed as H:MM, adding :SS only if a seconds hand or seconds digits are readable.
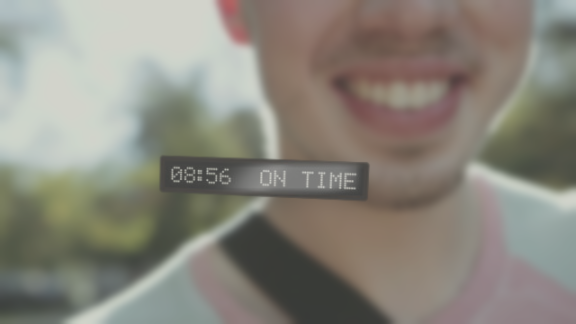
8:56
